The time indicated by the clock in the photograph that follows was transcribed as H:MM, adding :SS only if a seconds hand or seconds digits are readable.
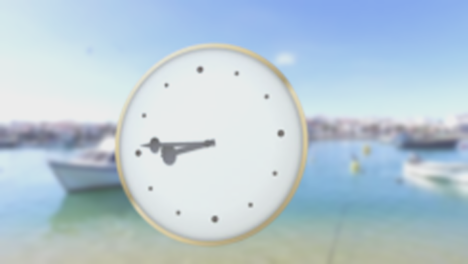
8:46
